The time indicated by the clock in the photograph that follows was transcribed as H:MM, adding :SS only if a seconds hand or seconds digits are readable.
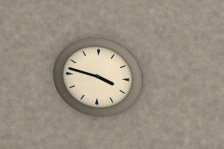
3:47
